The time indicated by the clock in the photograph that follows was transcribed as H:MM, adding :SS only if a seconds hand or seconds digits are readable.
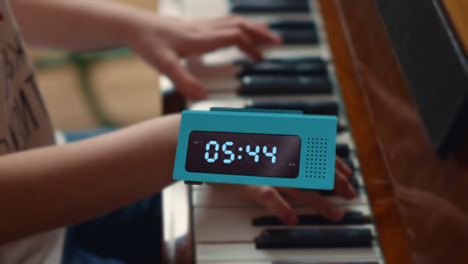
5:44
